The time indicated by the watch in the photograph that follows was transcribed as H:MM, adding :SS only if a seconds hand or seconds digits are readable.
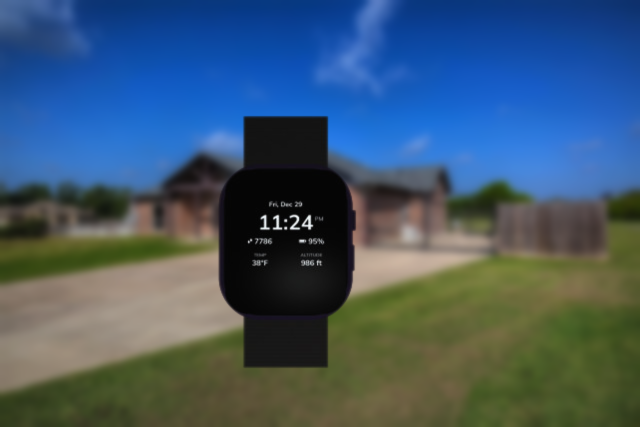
11:24
